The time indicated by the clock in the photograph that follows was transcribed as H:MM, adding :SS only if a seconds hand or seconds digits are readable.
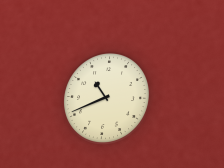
10:41
